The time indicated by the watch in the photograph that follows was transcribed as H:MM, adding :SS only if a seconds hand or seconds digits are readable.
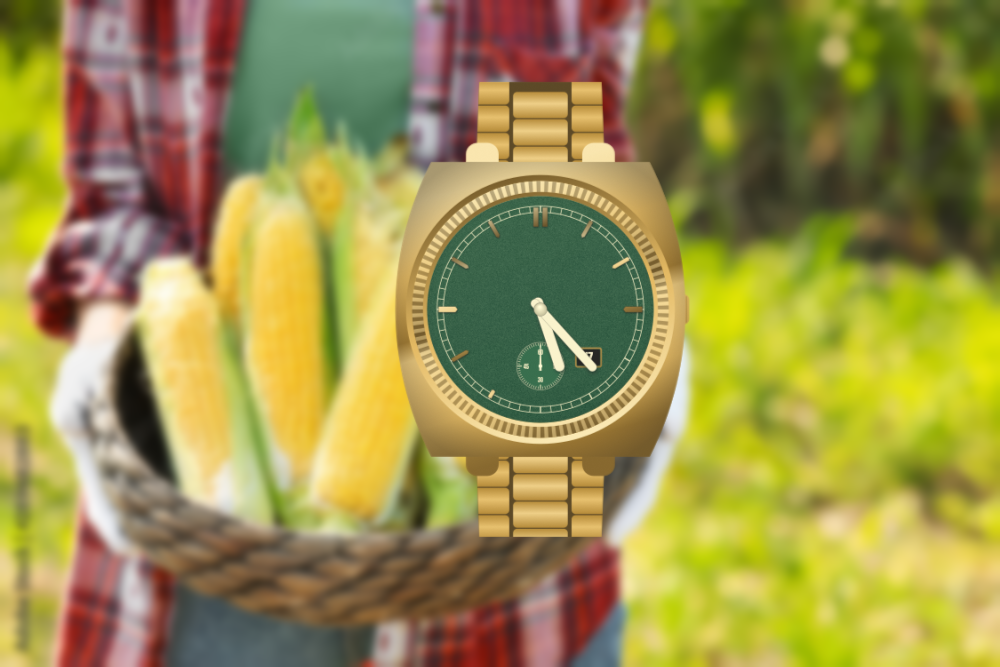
5:23
